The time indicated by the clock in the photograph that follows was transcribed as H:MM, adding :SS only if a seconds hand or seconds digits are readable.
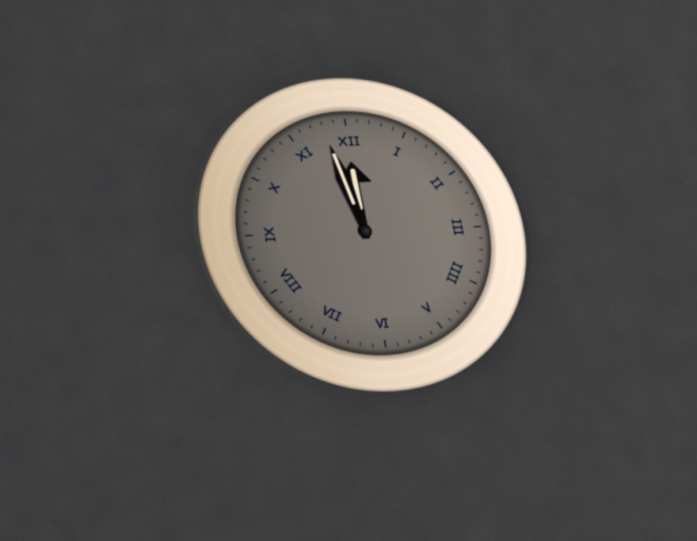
11:58
